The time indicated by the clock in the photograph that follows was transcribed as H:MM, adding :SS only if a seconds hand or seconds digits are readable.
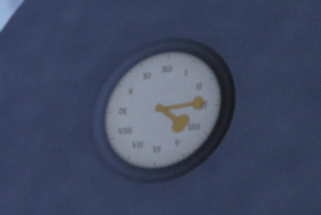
4:14
